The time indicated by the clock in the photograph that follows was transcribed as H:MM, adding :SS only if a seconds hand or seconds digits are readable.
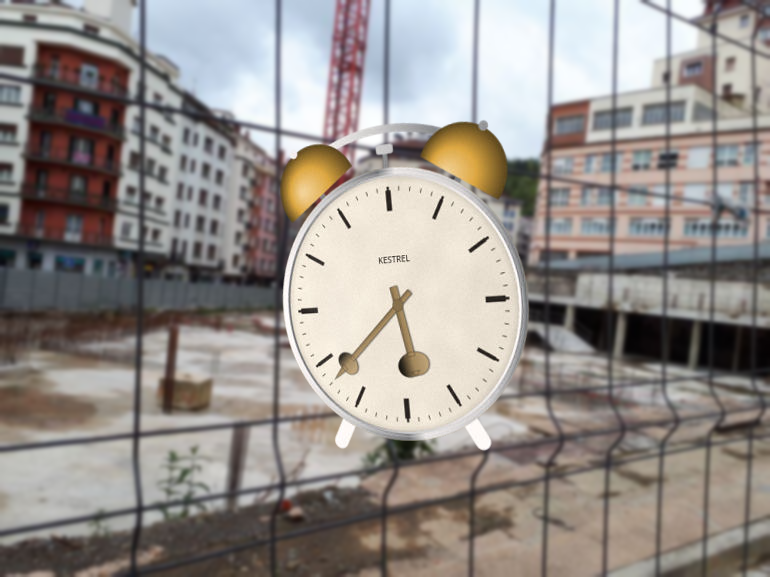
5:38
